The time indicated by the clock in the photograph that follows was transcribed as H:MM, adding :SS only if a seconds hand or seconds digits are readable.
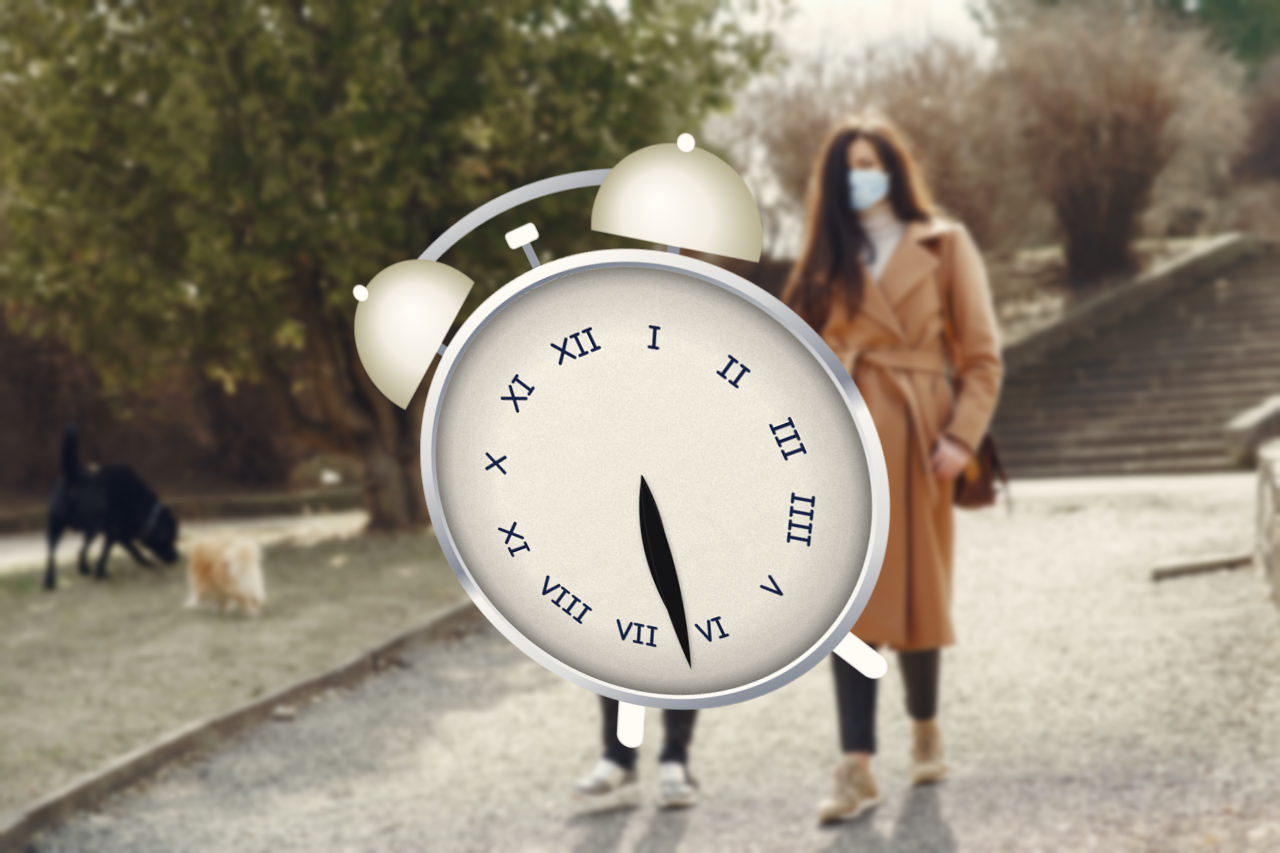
6:32
